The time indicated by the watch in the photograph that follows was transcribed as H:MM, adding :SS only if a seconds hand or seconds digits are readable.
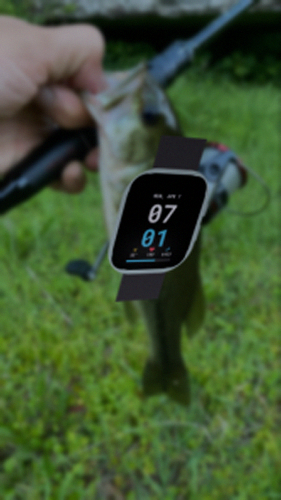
7:01
